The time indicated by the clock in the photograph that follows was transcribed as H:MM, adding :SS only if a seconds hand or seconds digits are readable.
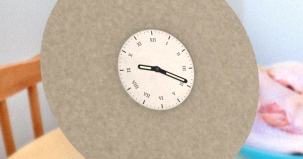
9:19
